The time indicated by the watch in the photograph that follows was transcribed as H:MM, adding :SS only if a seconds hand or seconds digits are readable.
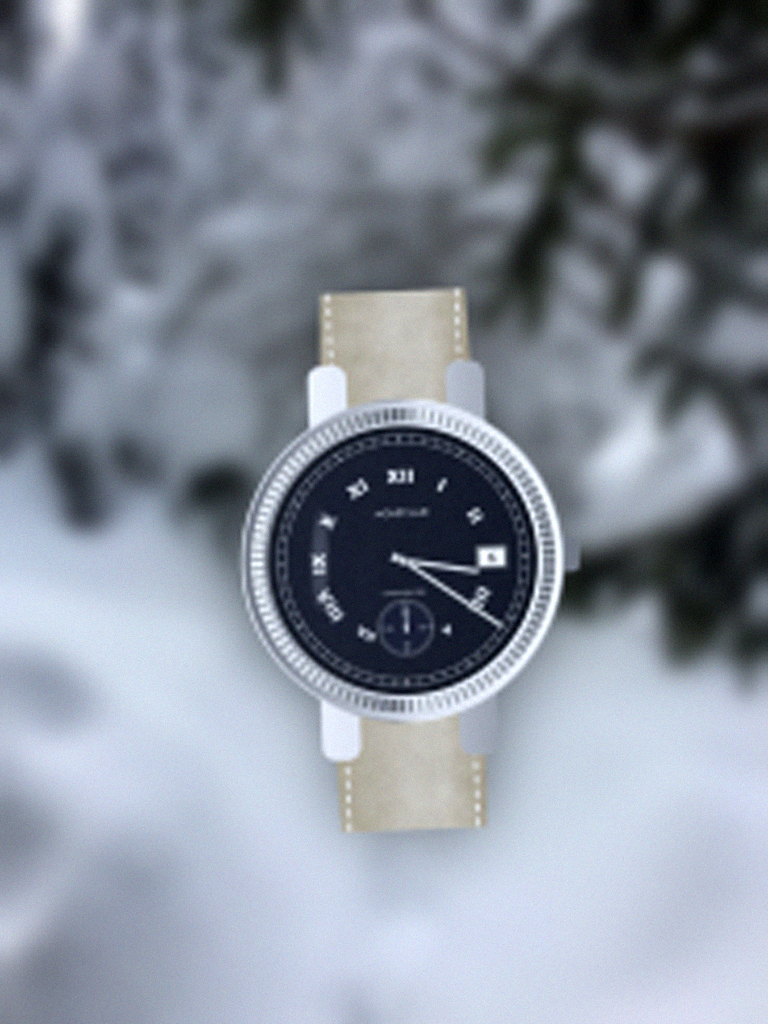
3:21
